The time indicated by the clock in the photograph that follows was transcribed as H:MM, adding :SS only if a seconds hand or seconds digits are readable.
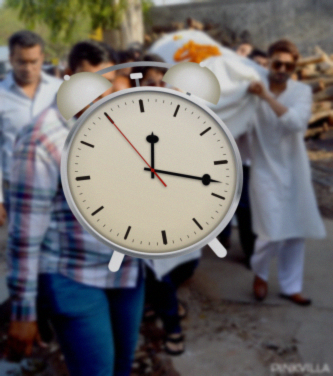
12:17:55
